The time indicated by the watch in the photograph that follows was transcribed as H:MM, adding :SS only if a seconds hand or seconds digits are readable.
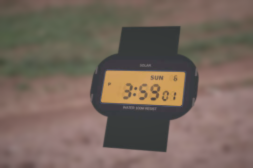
3:59:01
